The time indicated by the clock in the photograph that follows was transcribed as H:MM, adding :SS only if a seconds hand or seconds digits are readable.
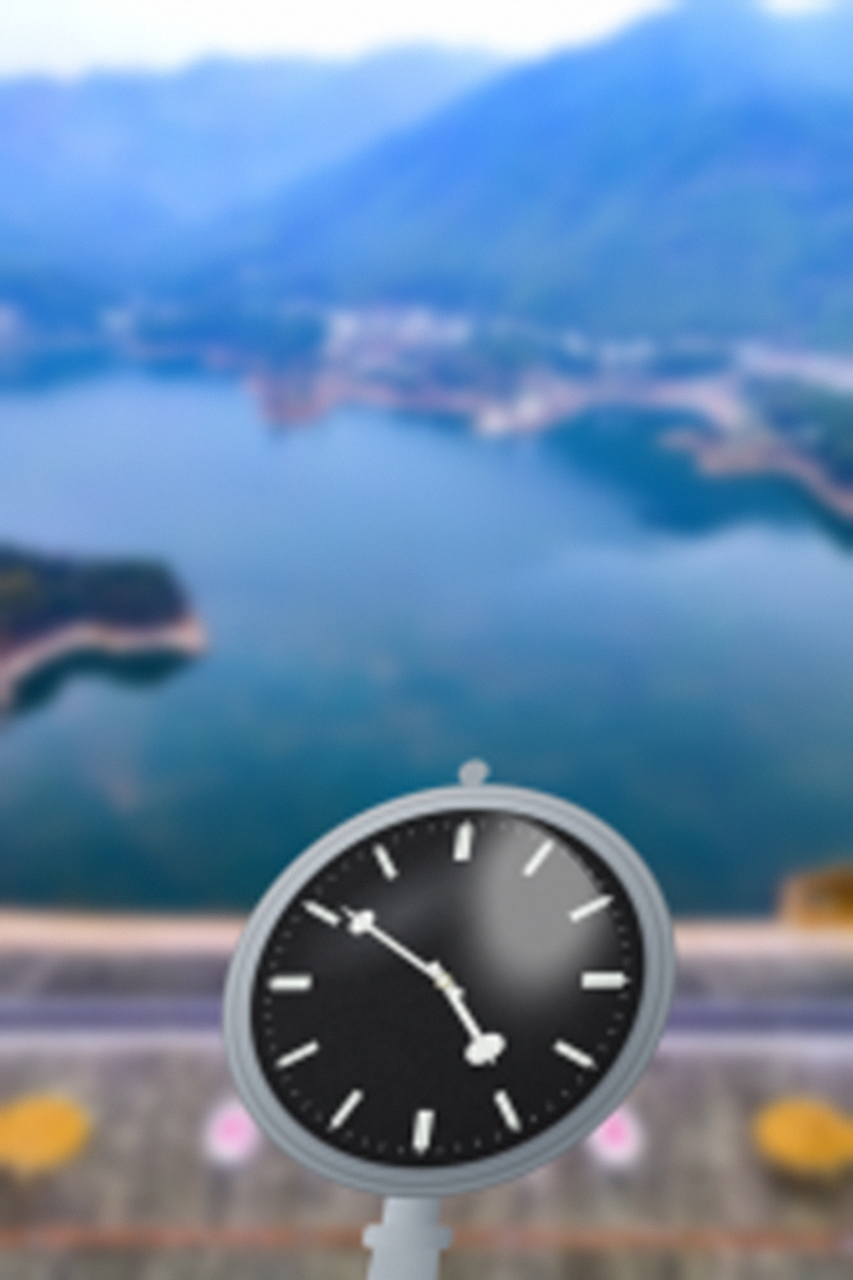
4:51
